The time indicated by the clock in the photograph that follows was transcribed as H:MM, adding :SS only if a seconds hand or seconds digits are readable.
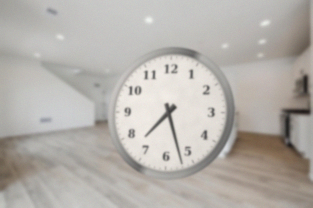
7:27
